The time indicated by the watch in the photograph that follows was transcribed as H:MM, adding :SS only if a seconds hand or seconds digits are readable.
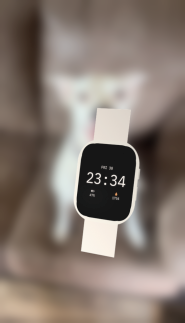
23:34
